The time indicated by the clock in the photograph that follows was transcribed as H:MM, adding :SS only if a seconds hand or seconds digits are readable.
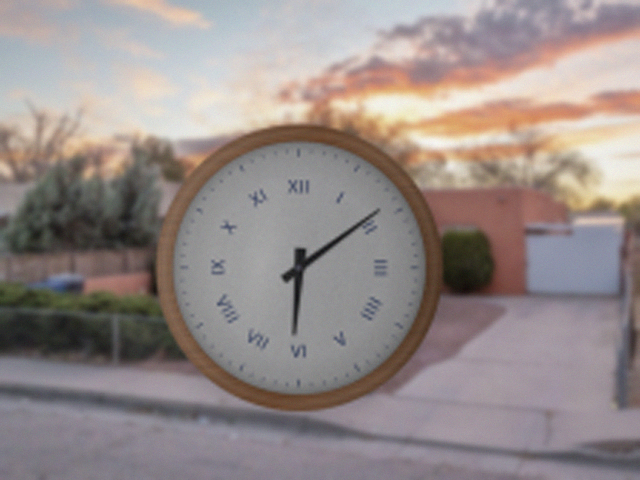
6:09
